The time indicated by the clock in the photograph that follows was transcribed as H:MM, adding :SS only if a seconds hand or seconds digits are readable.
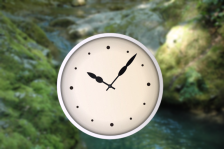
10:07
